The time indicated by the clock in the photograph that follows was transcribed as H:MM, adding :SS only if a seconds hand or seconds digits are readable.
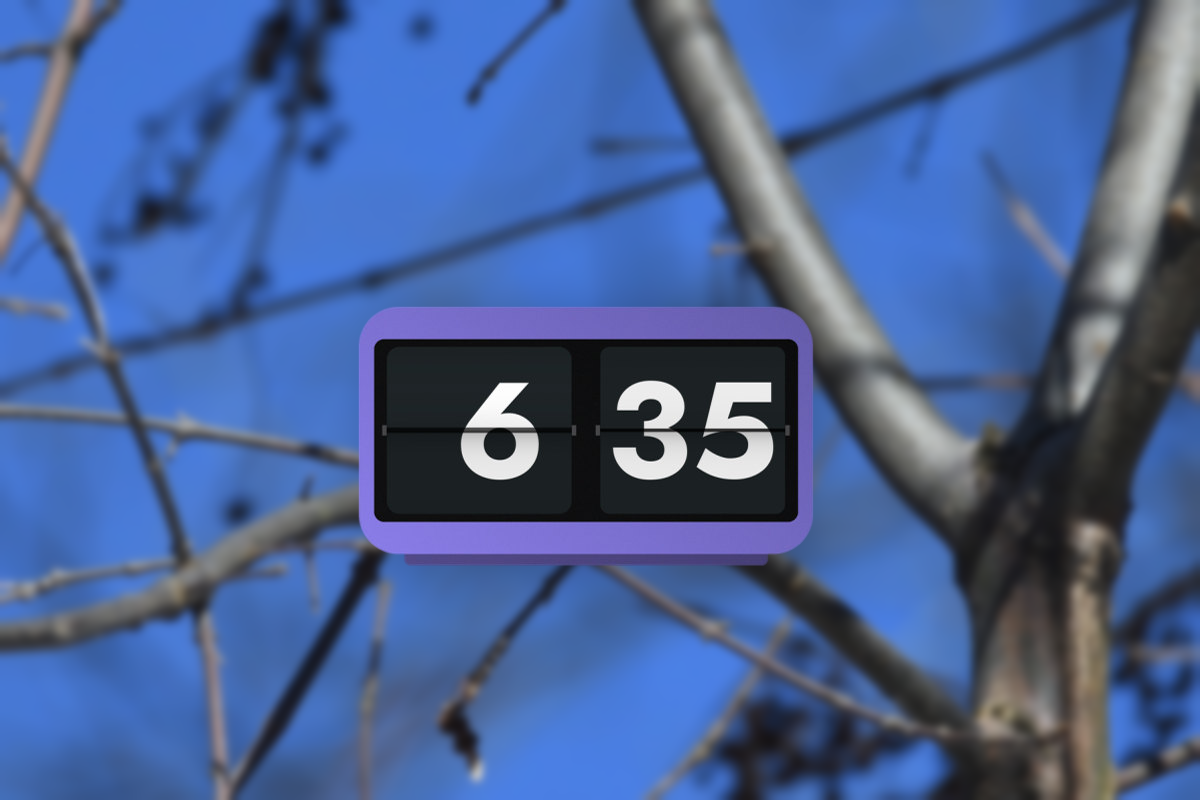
6:35
